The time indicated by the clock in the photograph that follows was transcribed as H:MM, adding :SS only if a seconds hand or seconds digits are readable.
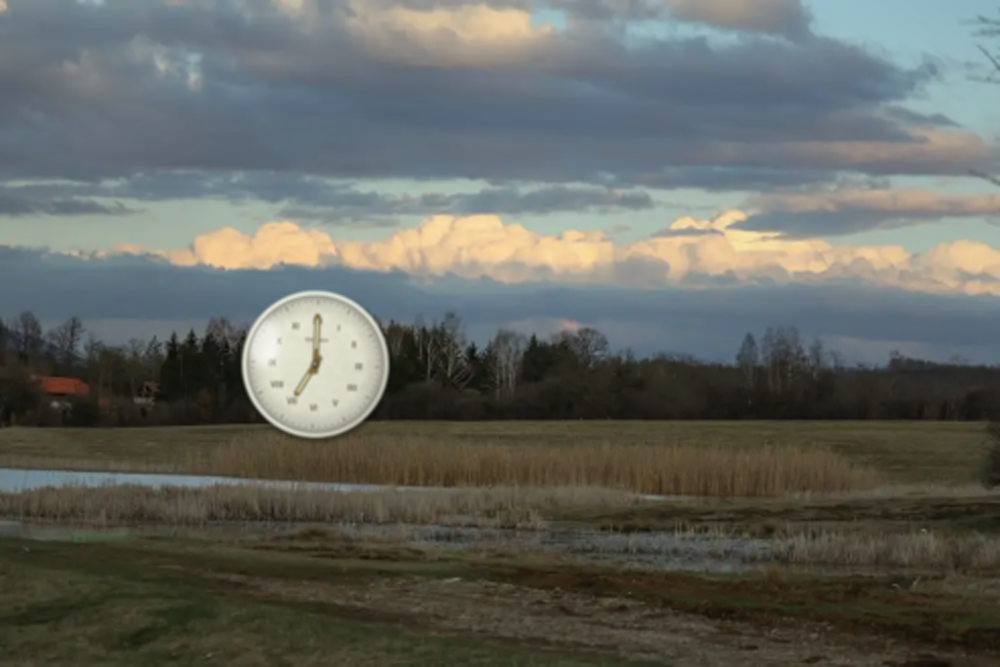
7:00
